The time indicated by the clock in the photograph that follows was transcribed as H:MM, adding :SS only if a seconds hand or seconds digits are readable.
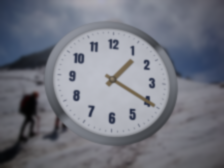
1:20
